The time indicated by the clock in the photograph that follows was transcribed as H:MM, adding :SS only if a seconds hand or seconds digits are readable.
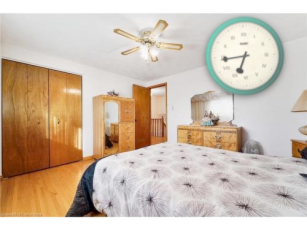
6:44
